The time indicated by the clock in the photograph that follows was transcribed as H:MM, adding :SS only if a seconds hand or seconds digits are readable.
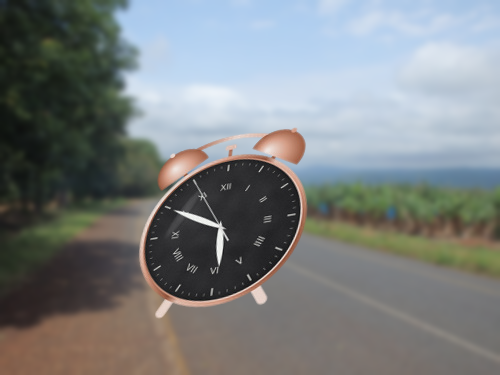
5:49:55
